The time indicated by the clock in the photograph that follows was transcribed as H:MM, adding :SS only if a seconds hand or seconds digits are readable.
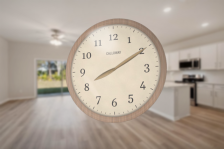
8:10
